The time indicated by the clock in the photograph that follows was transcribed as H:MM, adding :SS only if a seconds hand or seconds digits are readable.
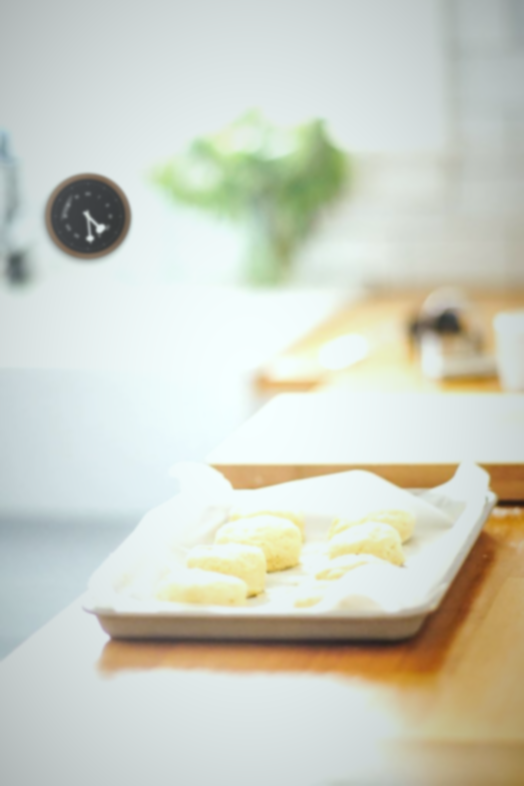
4:29
